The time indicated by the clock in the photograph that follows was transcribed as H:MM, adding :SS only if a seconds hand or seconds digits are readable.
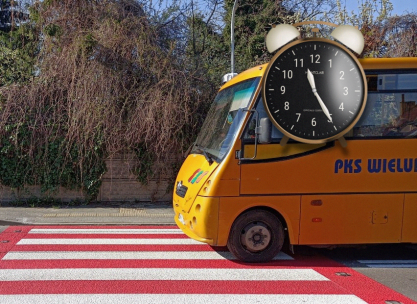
11:25
